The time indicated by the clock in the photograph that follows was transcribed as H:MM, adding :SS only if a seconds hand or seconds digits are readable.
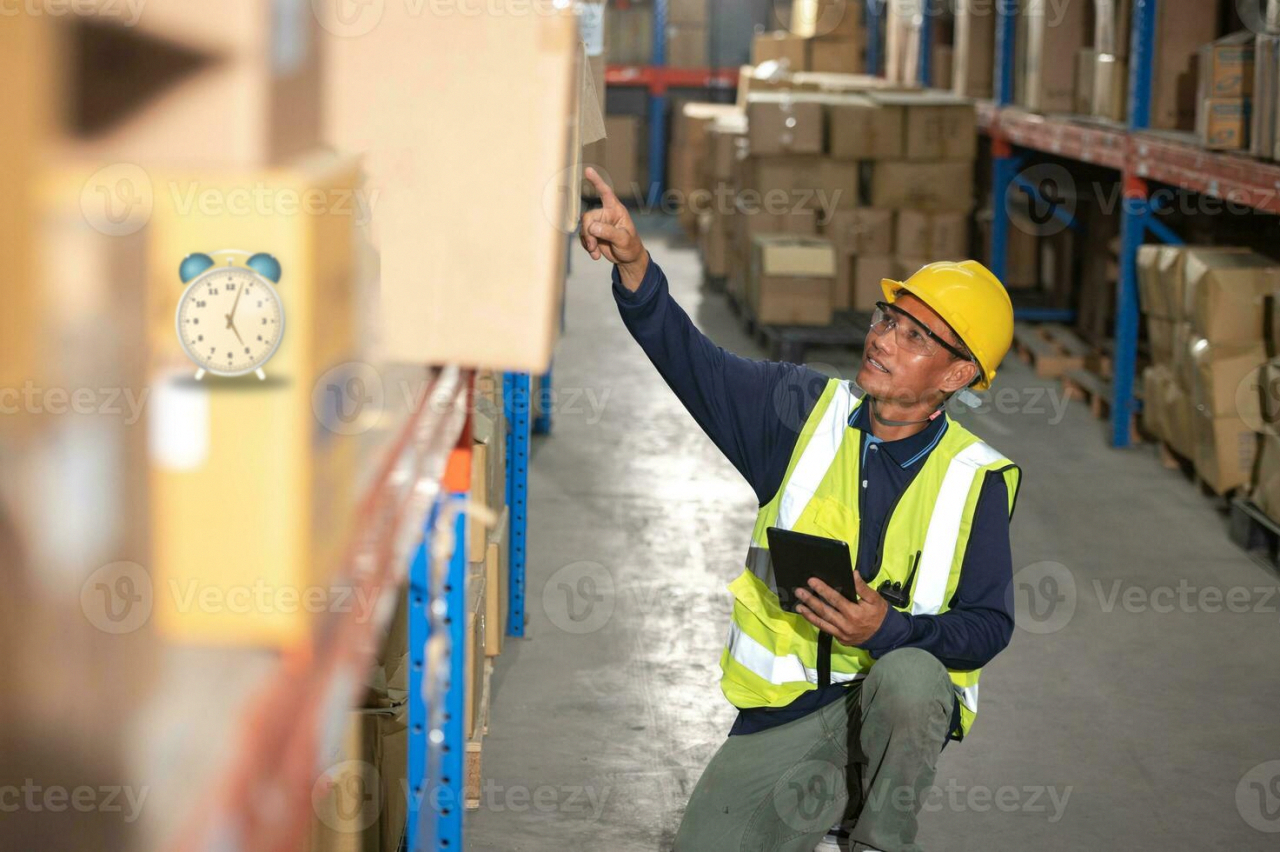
5:03
